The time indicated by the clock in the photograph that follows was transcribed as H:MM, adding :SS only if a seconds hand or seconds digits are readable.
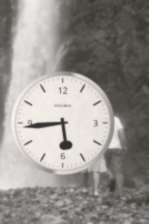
5:44
